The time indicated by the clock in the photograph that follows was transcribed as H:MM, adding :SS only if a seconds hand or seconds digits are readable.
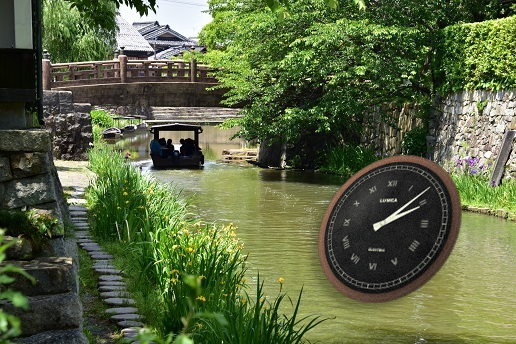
2:08
